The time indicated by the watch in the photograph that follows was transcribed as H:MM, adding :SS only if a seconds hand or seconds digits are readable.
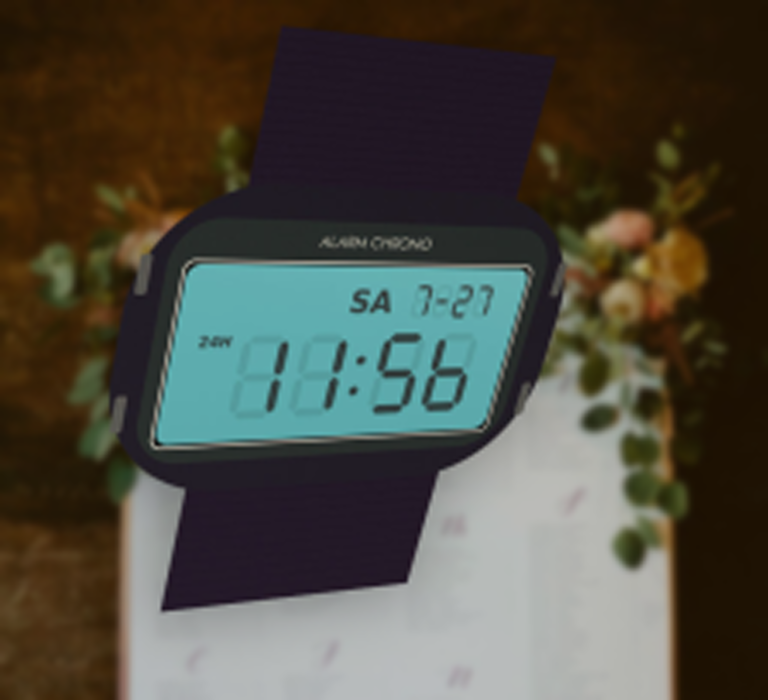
11:56
